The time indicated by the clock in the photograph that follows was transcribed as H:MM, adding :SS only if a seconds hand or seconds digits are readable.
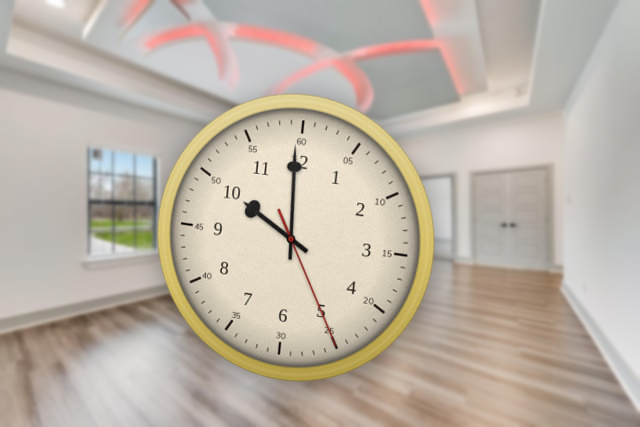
9:59:25
